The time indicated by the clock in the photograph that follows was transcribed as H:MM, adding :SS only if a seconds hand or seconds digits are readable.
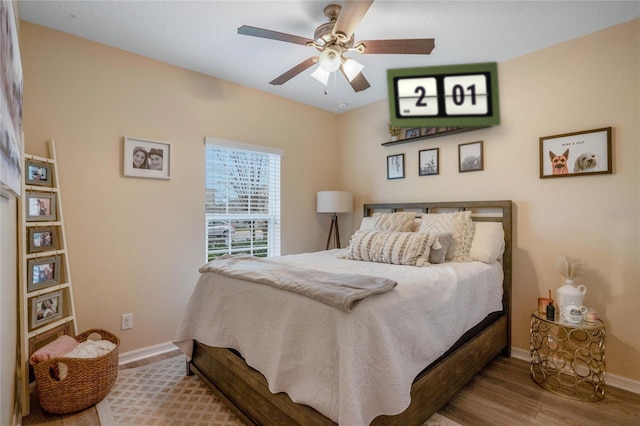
2:01
